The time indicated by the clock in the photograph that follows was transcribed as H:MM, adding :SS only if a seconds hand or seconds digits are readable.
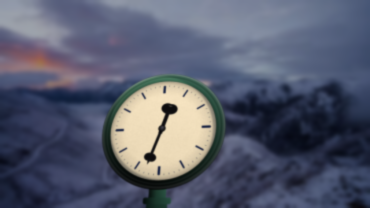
12:33
